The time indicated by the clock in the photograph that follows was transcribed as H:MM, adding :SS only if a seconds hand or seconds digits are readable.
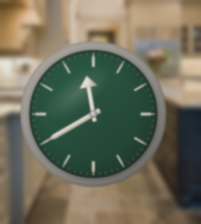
11:40
